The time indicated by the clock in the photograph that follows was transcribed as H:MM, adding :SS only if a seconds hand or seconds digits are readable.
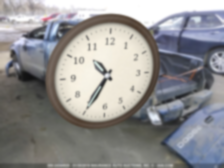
10:35
